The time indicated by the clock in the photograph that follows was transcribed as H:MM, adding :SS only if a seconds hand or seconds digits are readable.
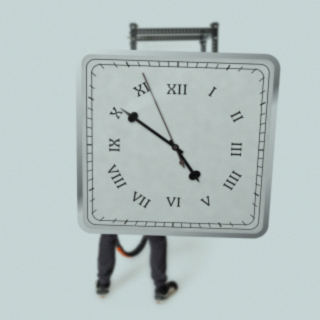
4:50:56
